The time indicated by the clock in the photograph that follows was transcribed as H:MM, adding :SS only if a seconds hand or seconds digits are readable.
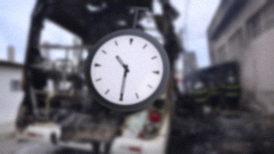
10:30
